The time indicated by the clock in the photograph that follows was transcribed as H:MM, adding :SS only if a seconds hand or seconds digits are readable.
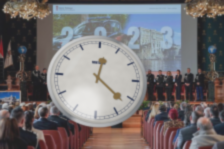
12:22
